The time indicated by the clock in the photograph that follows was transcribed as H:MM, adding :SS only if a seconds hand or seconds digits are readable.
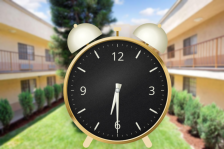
6:30
